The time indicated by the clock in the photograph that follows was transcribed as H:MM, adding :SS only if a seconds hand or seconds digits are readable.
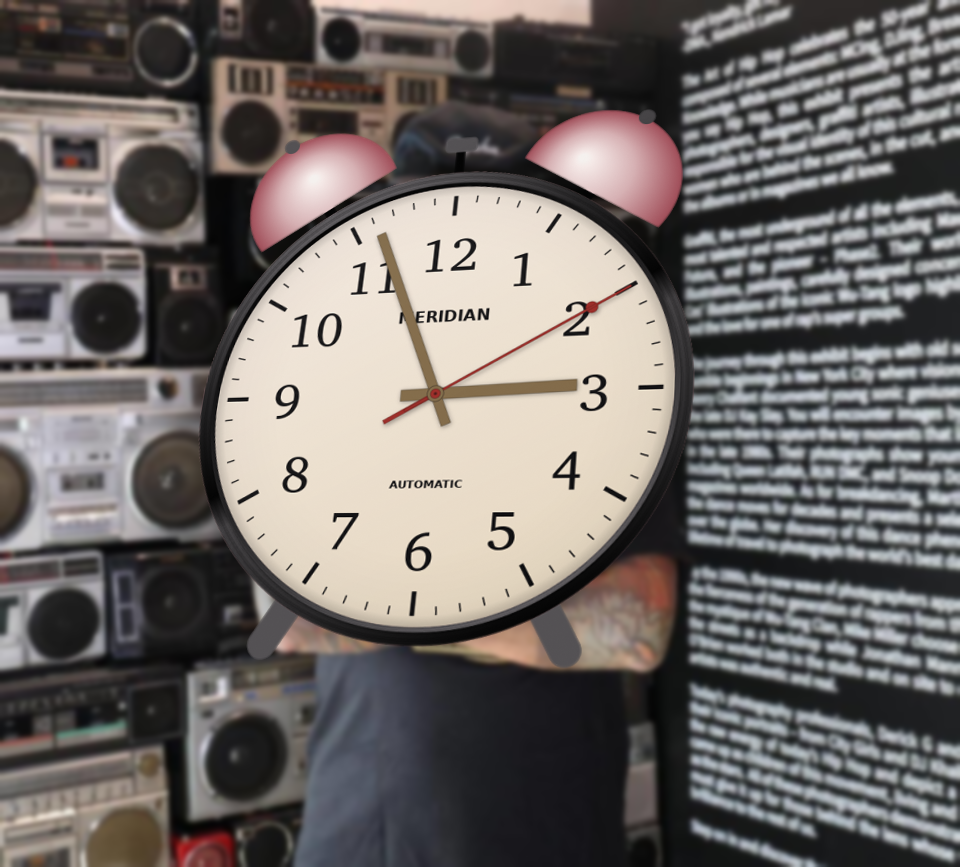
2:56:10
